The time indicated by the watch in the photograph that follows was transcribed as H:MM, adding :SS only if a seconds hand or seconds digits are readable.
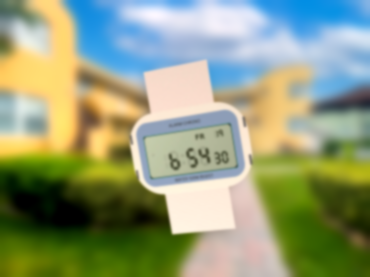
6:54:30
